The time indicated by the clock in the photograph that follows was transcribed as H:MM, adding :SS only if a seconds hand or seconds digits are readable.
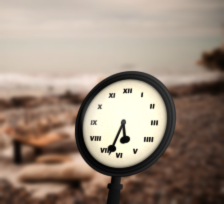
5:33
